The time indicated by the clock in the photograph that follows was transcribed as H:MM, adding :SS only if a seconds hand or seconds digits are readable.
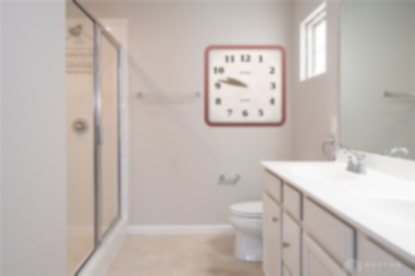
9:47
